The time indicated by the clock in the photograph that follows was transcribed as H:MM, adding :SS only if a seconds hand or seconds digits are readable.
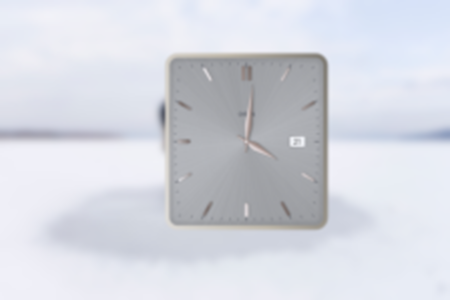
4:01
